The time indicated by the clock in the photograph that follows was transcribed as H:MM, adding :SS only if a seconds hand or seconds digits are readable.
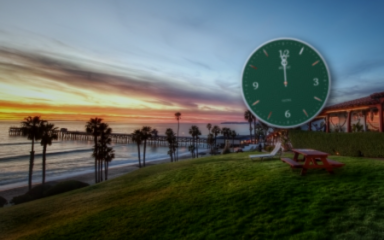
12:00
